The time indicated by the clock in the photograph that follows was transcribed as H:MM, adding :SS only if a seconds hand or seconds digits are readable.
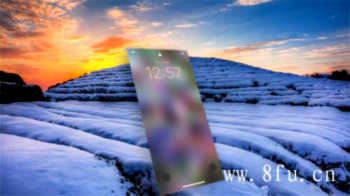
12:57
